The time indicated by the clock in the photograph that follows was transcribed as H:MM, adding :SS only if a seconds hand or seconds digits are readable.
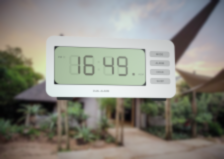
16:49
